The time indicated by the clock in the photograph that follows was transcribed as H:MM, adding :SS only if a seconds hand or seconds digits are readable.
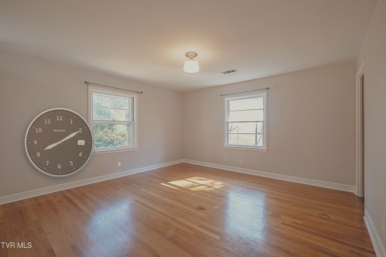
8:10
